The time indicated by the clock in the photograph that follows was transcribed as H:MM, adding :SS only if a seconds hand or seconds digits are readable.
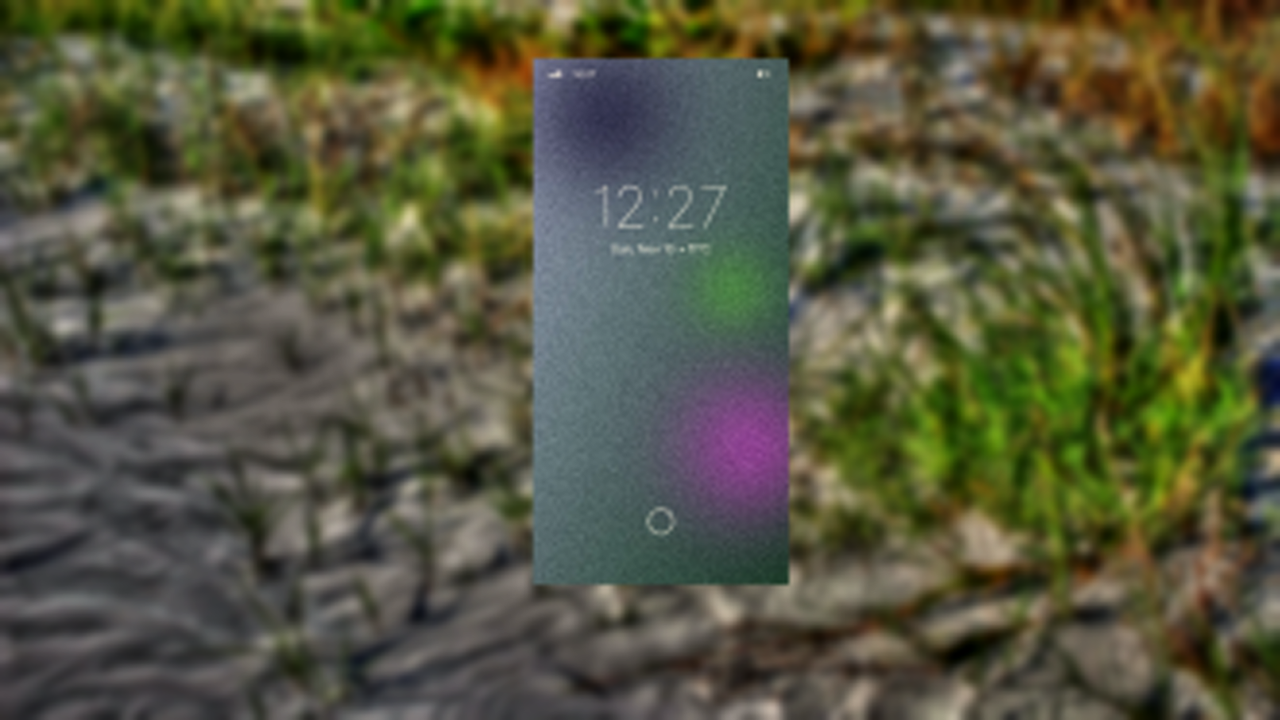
12:27
